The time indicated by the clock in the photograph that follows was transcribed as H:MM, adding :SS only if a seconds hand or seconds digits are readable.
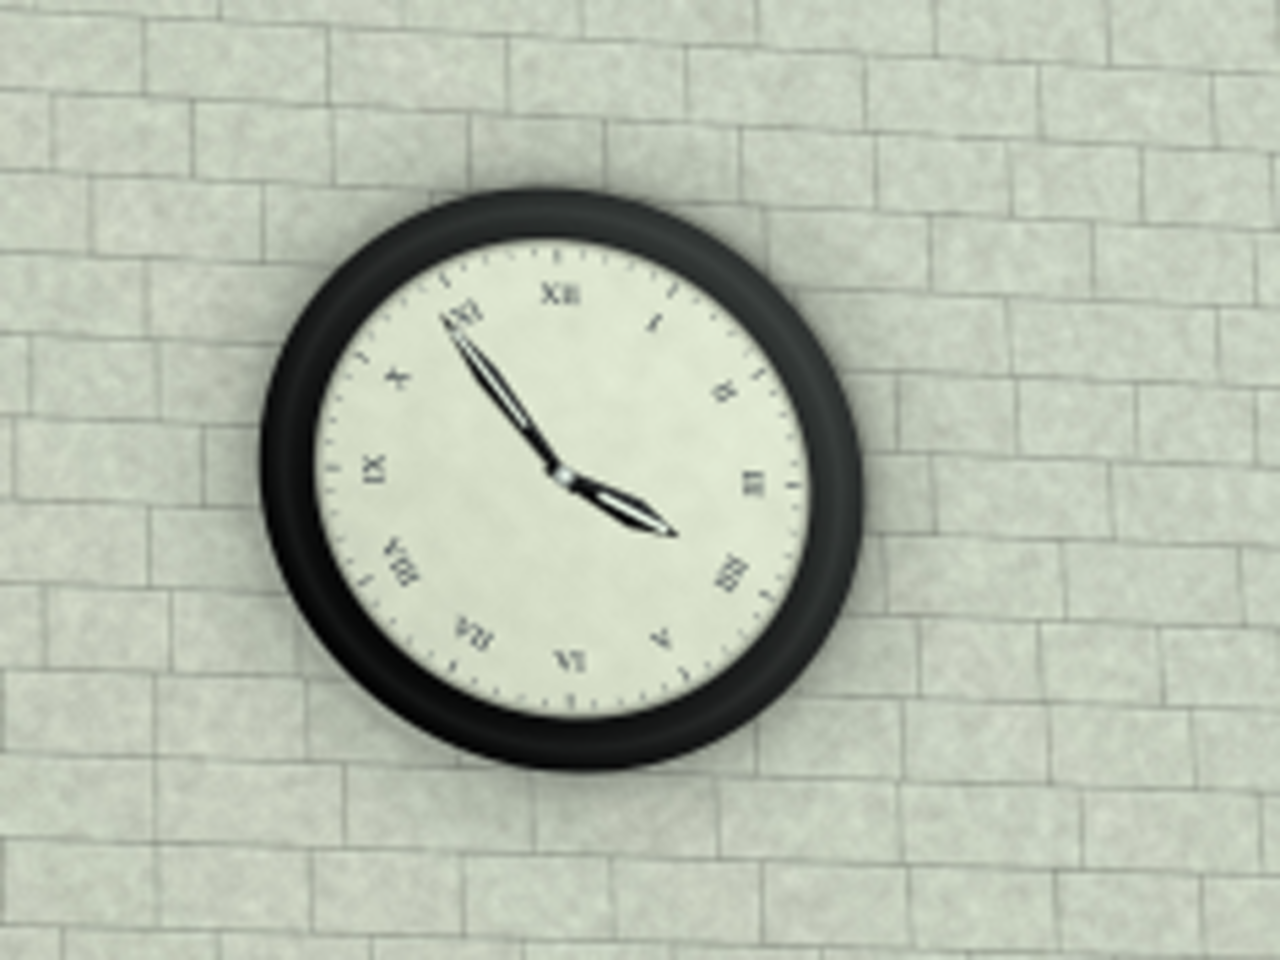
3:54
